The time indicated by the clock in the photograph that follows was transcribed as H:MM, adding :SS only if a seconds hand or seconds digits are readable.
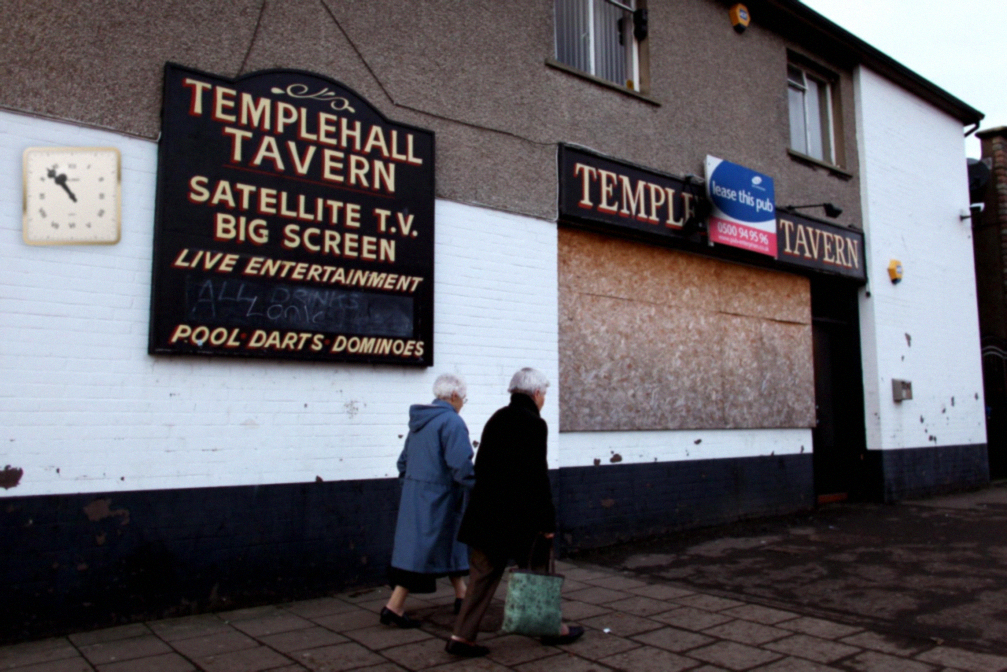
10:53
